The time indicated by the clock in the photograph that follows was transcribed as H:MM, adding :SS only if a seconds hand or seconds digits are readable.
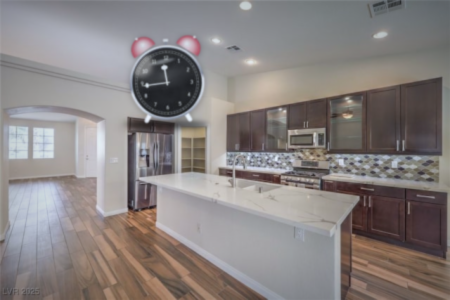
11:44
